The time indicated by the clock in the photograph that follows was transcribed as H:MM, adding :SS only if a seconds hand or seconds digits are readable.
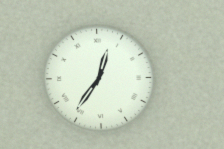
12:36
